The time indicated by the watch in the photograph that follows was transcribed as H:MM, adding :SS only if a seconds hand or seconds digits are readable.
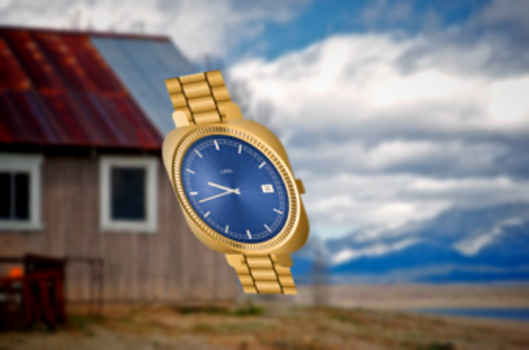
9:43
